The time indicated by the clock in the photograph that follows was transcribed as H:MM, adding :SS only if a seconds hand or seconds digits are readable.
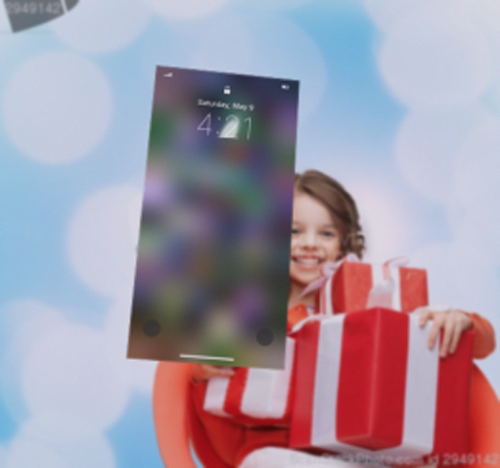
4:21
